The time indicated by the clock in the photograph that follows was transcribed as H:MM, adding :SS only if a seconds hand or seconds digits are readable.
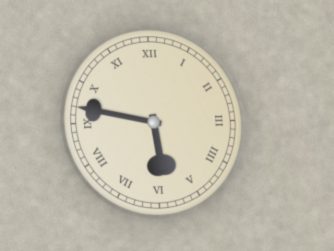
5:47
